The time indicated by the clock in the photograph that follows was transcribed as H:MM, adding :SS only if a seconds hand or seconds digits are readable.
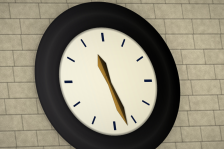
11:27
